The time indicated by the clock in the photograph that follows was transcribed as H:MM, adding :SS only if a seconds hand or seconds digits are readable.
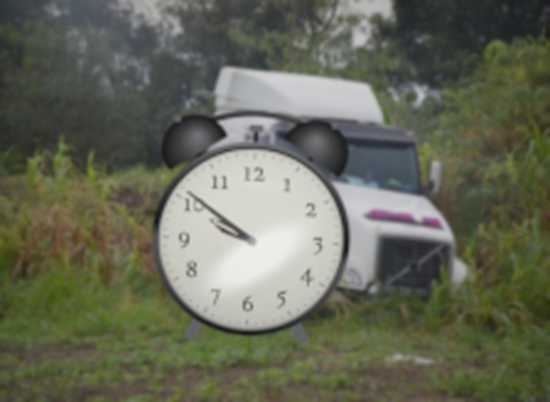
9:51
